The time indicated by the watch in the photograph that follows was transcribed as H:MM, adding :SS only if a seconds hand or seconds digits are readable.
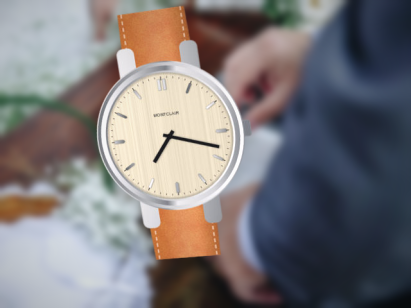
7:18
